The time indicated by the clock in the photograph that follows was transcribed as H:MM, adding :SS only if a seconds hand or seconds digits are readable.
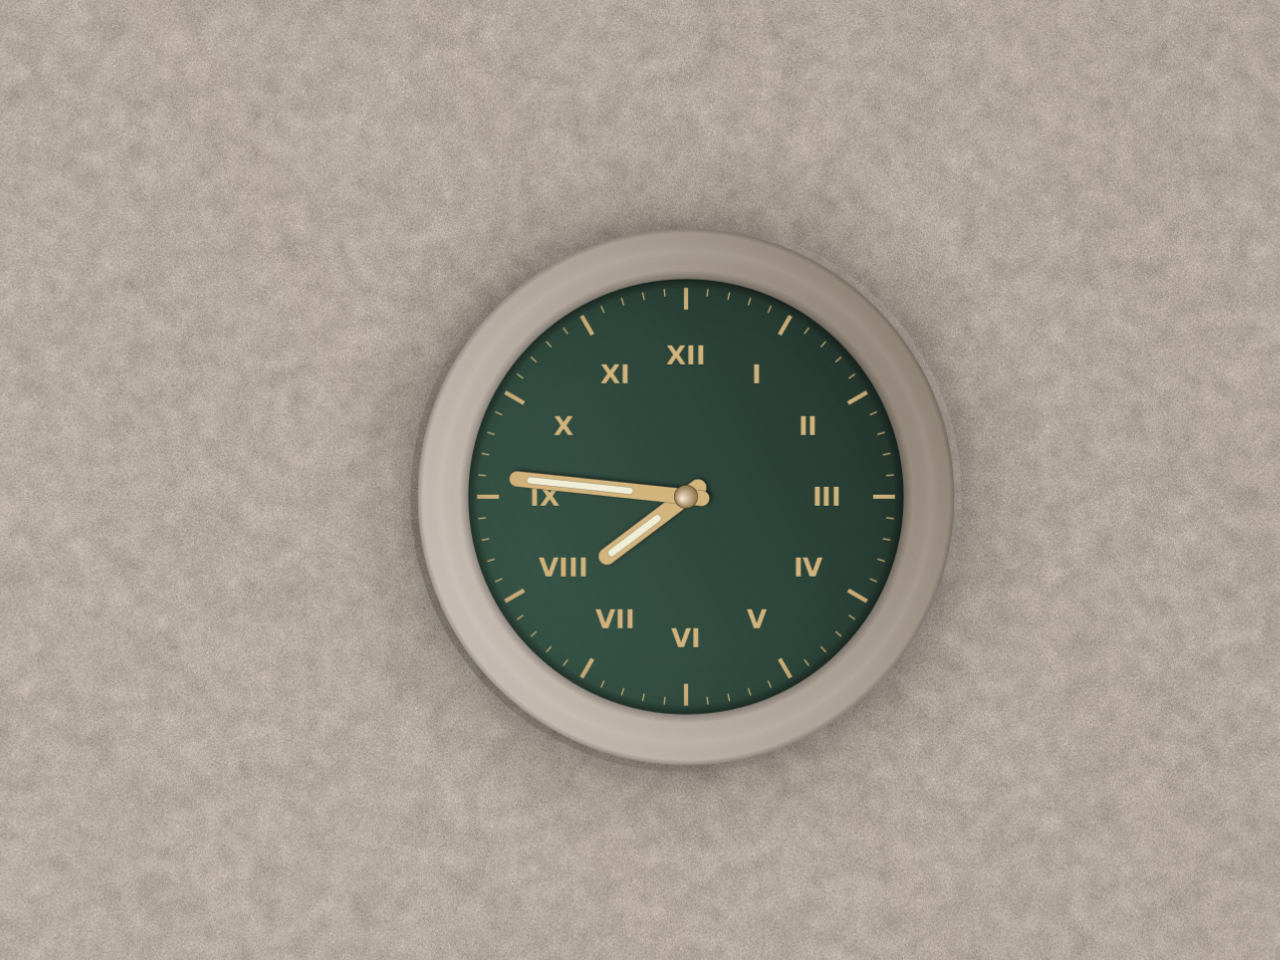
7:46
